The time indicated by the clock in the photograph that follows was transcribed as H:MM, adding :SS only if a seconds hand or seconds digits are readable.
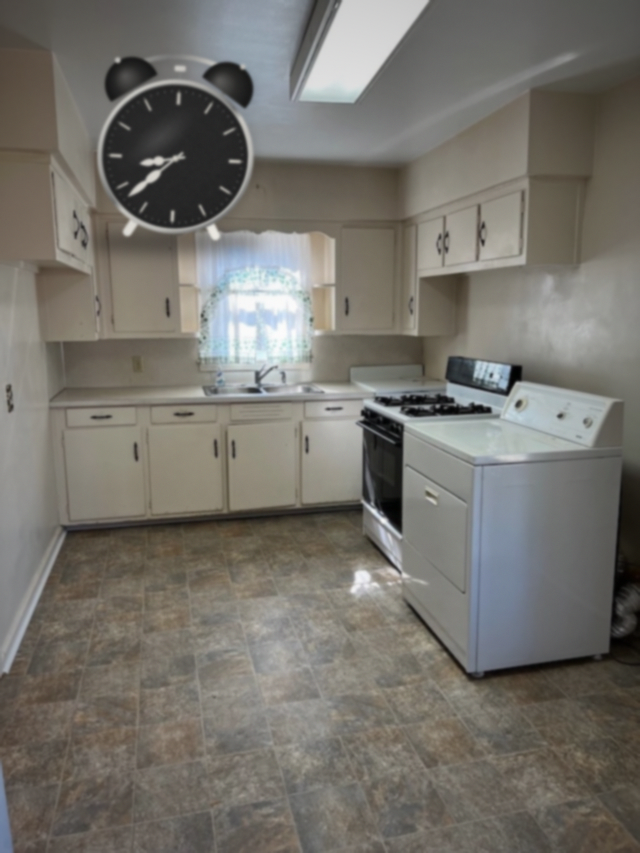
8:38
